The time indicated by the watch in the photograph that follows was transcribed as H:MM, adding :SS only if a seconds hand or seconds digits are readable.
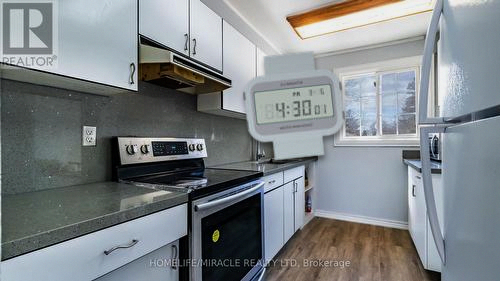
4:30:01
